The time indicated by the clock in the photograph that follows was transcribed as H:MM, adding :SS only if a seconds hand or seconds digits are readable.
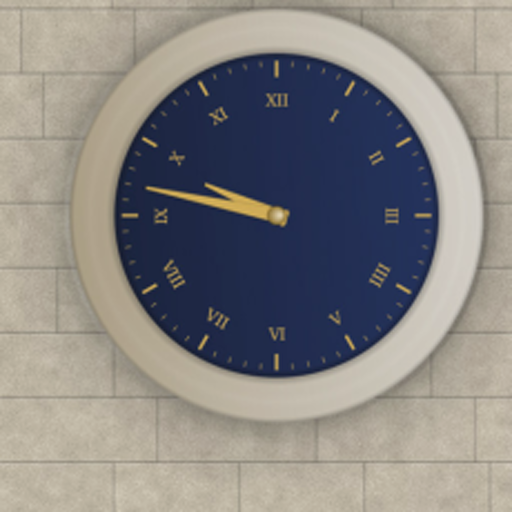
9:47
